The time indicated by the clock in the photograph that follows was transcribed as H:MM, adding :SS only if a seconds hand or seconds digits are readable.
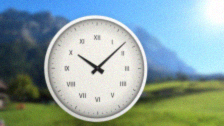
10:08
